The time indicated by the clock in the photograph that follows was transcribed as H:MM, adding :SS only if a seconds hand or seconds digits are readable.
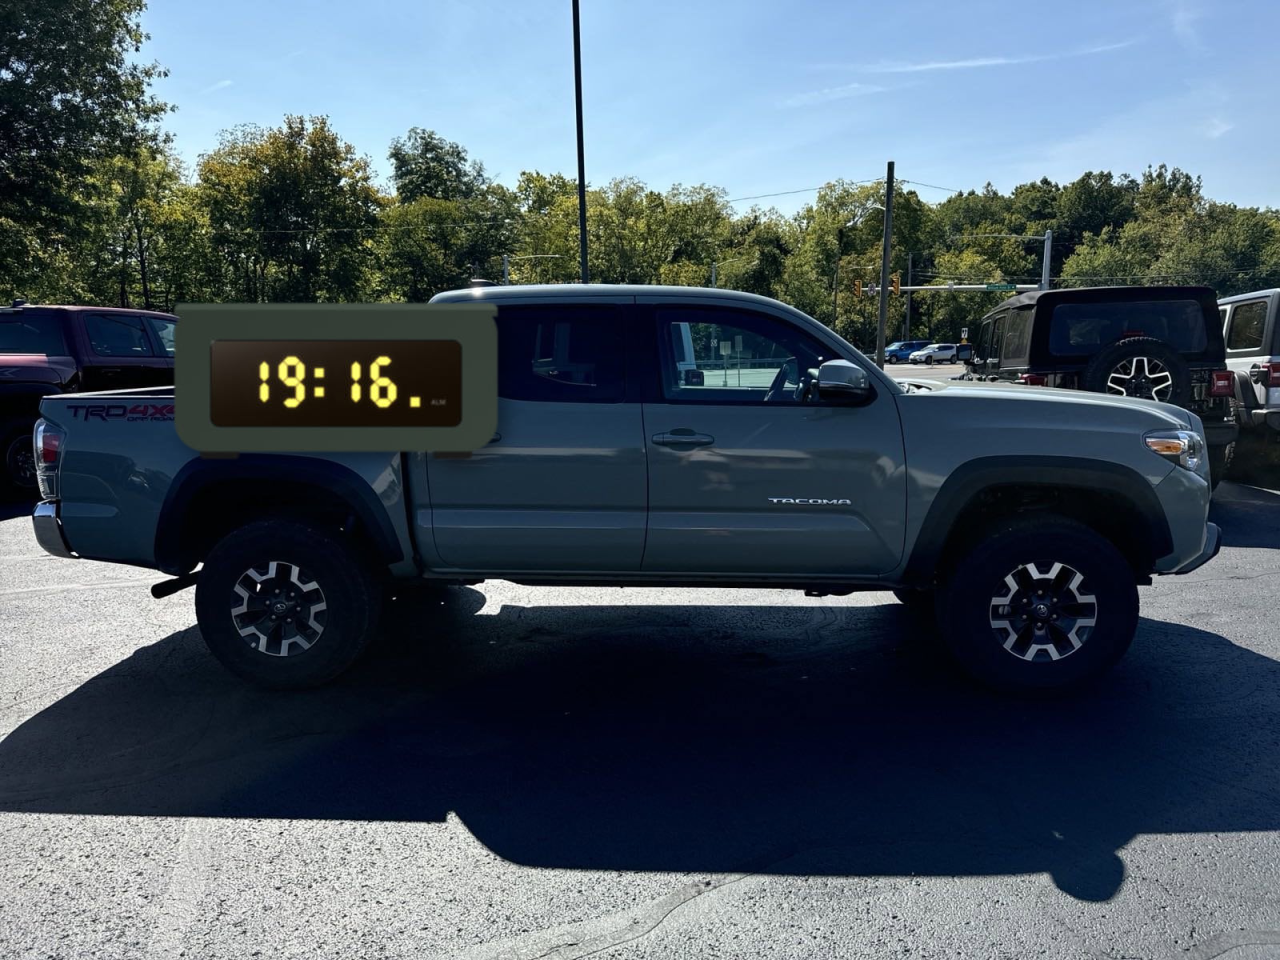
19:16
